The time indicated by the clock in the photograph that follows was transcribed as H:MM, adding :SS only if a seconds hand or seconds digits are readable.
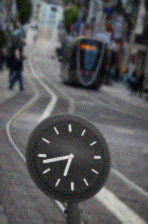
6:43
